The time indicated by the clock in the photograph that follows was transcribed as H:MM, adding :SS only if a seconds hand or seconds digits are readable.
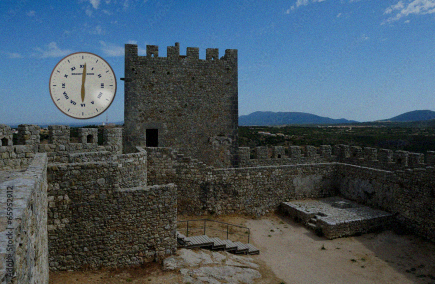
6:01
